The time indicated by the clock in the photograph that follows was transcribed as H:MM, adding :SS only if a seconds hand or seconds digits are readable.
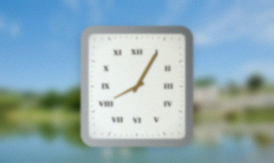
8:05
